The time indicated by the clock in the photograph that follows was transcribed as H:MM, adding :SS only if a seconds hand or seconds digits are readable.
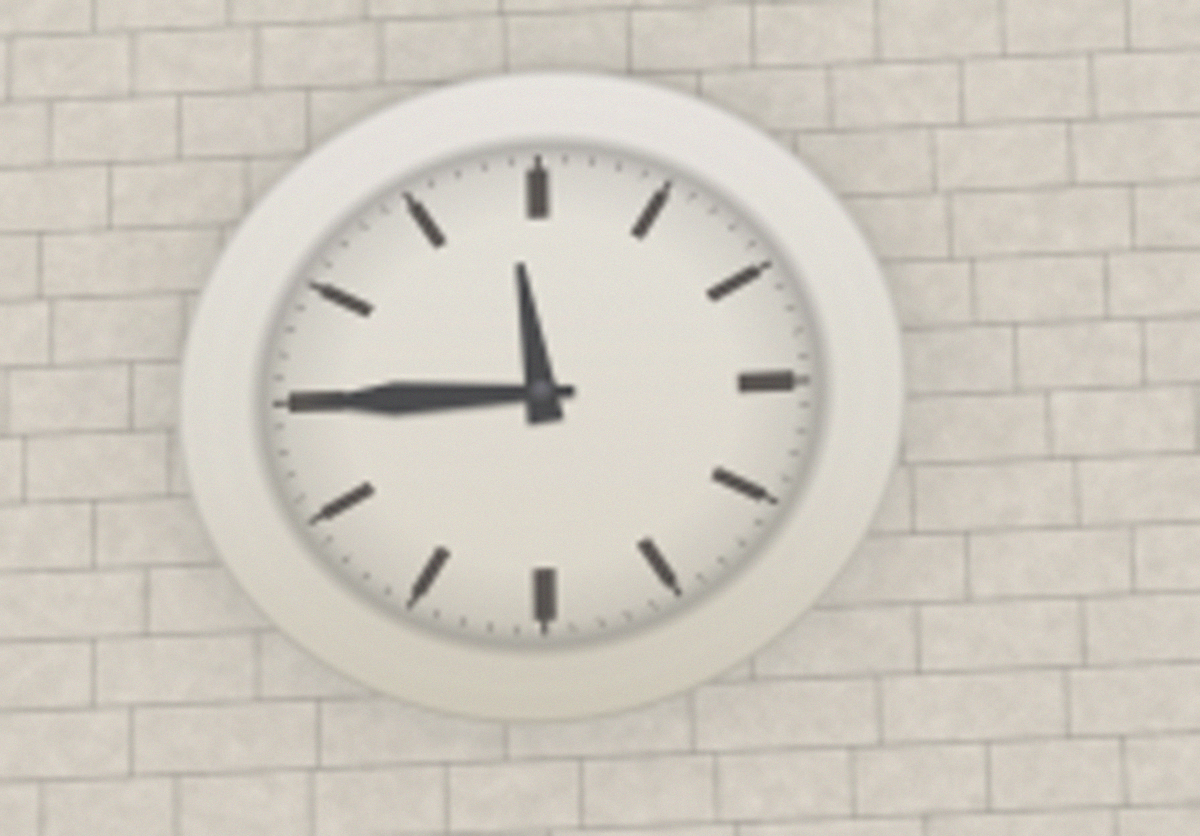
11:45
